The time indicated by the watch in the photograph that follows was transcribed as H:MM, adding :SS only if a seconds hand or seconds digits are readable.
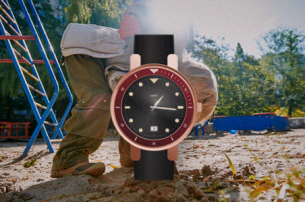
1:16
